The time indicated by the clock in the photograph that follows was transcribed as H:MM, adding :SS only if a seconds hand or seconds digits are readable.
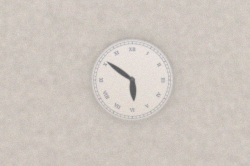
5:51
